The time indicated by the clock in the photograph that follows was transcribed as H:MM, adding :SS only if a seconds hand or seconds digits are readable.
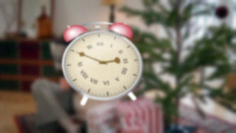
2:50
